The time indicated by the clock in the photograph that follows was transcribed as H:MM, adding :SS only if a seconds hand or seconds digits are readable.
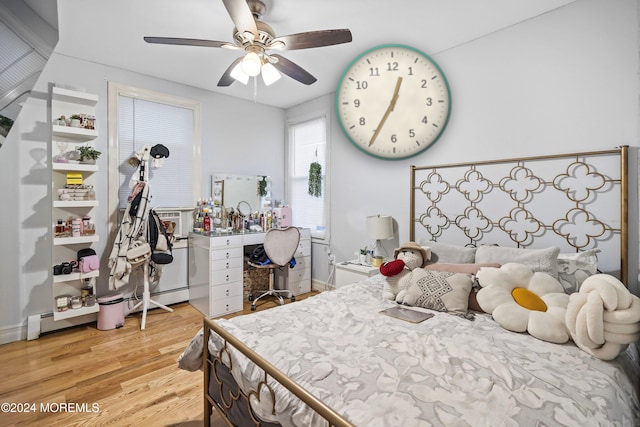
12:35
